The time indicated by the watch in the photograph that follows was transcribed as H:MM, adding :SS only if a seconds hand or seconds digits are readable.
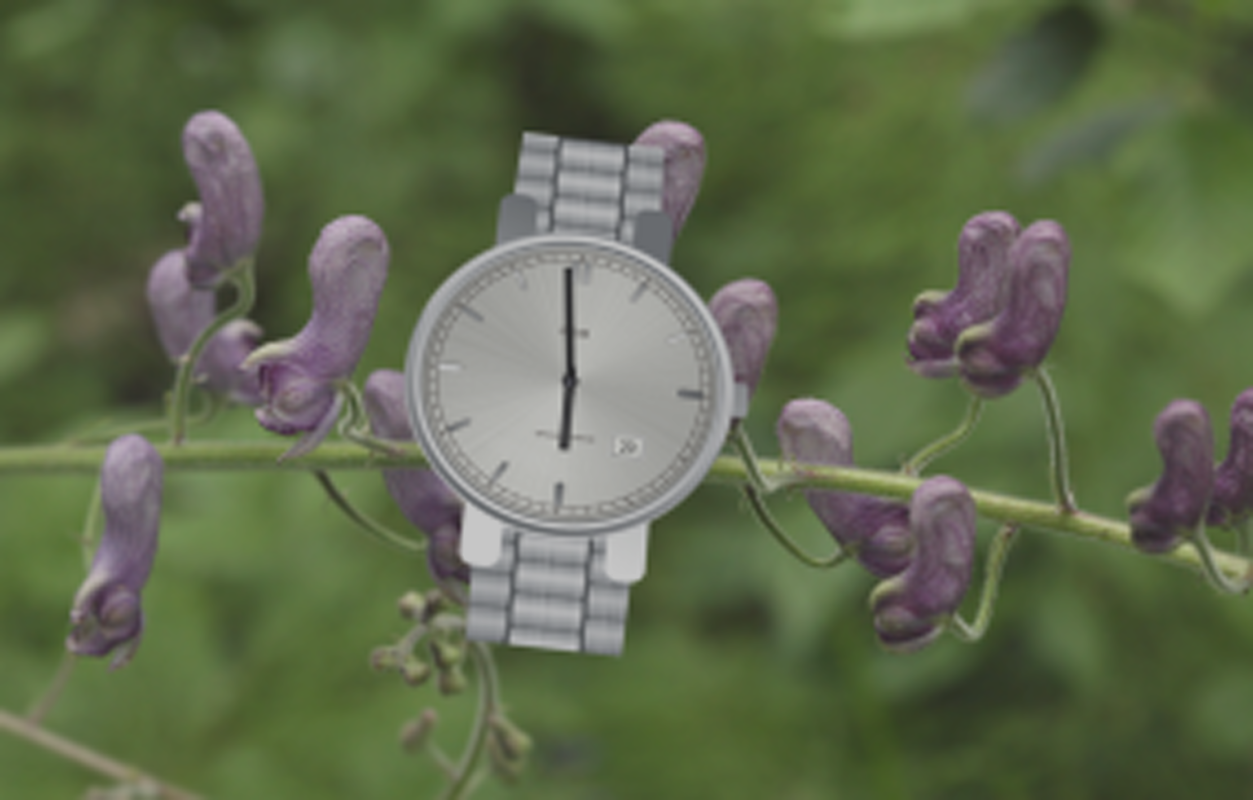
5:59
